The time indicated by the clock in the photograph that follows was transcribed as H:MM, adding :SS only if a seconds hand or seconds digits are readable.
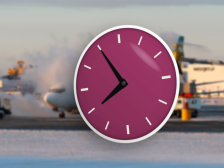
7:55
